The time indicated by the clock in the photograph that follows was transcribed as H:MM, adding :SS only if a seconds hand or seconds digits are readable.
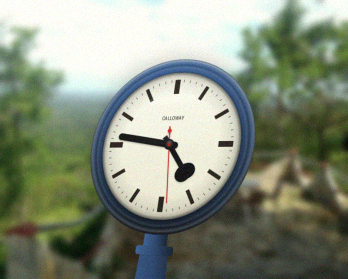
4:46:29
